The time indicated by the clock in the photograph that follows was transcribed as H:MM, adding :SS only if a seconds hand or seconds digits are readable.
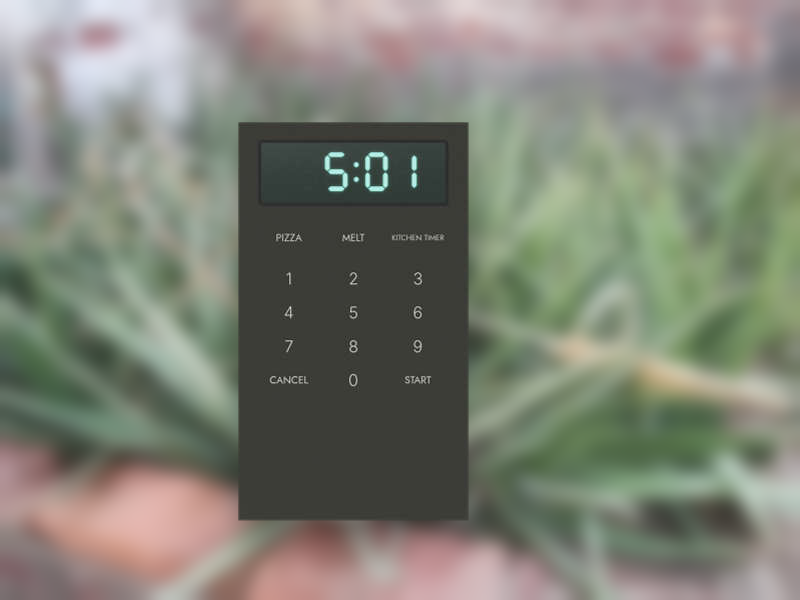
5:01
